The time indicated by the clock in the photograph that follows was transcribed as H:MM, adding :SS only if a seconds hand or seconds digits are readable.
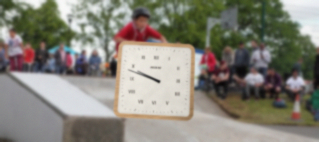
9:48
